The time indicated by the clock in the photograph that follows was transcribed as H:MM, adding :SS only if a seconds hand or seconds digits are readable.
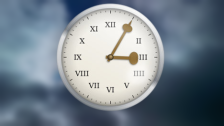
3:05
